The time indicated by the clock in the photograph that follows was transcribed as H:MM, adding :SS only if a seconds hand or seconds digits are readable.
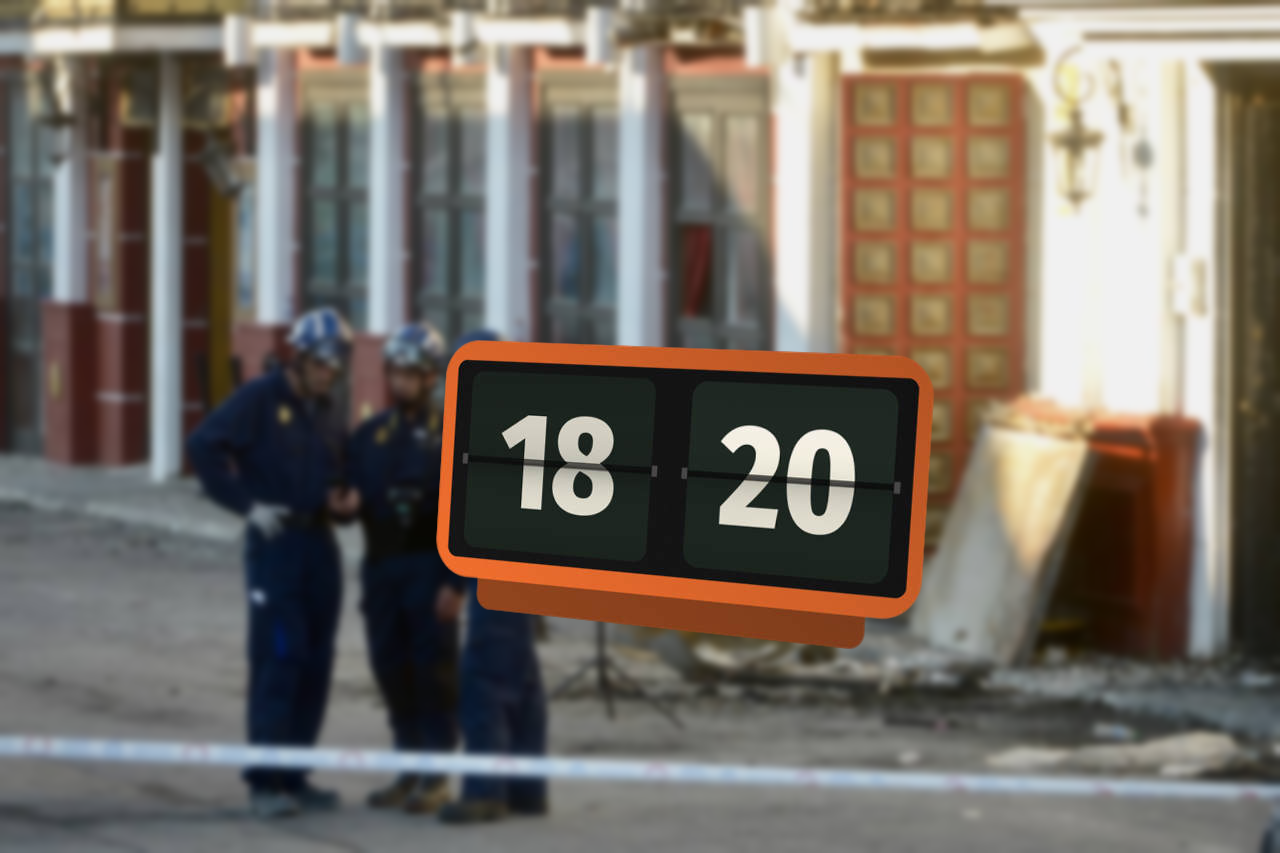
18:20
